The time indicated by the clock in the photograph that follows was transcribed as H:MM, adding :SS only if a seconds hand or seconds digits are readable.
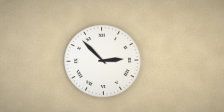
2:53
